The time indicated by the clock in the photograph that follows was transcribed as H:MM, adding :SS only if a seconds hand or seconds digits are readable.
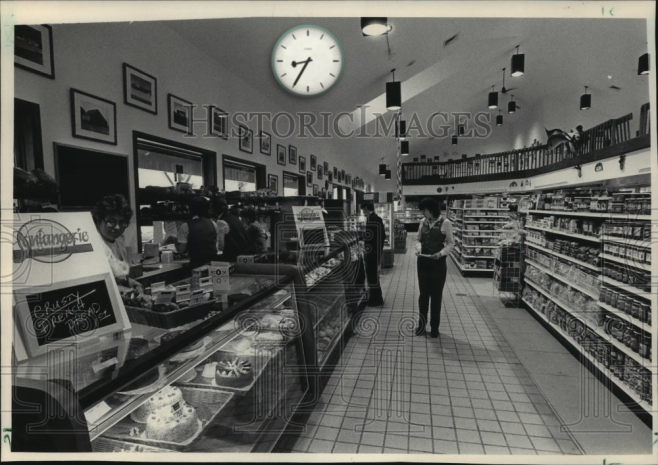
8:35
